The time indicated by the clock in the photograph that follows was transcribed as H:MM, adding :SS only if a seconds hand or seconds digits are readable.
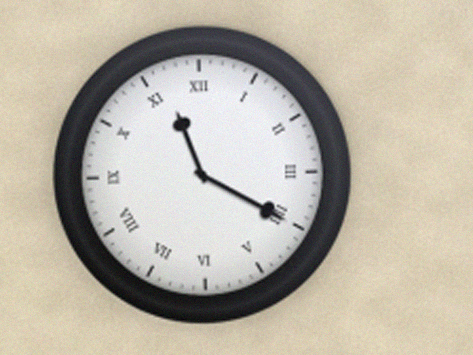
11:20
